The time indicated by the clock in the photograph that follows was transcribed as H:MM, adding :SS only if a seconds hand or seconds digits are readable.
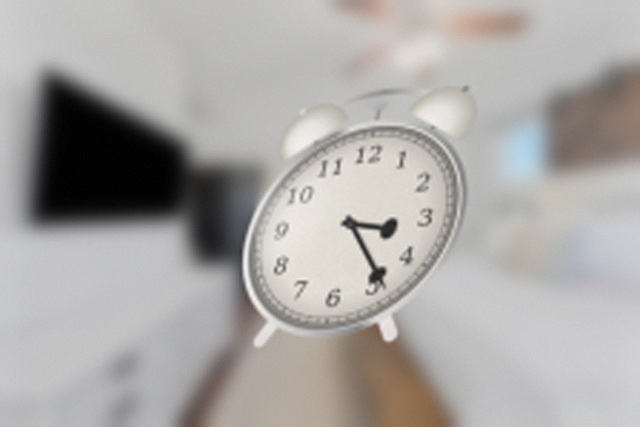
3:24
